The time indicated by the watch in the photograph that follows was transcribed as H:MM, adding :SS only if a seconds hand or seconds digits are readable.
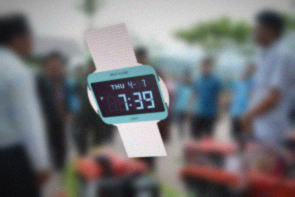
7:39
